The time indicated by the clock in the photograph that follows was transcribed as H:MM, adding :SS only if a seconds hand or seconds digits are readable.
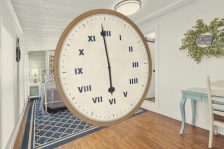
5:59
